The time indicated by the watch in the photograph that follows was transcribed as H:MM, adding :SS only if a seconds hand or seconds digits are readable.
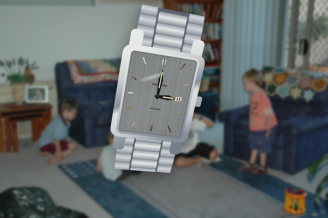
3:00
